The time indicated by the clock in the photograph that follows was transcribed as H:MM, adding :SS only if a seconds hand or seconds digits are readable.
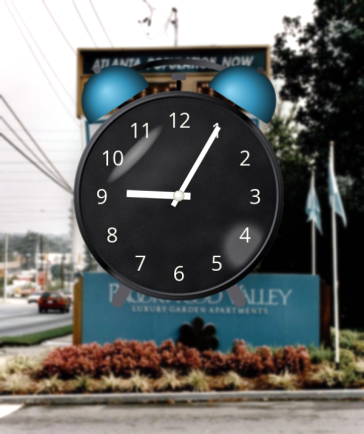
9:05
